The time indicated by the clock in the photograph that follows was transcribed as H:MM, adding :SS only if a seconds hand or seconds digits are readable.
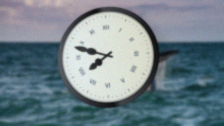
7:48
